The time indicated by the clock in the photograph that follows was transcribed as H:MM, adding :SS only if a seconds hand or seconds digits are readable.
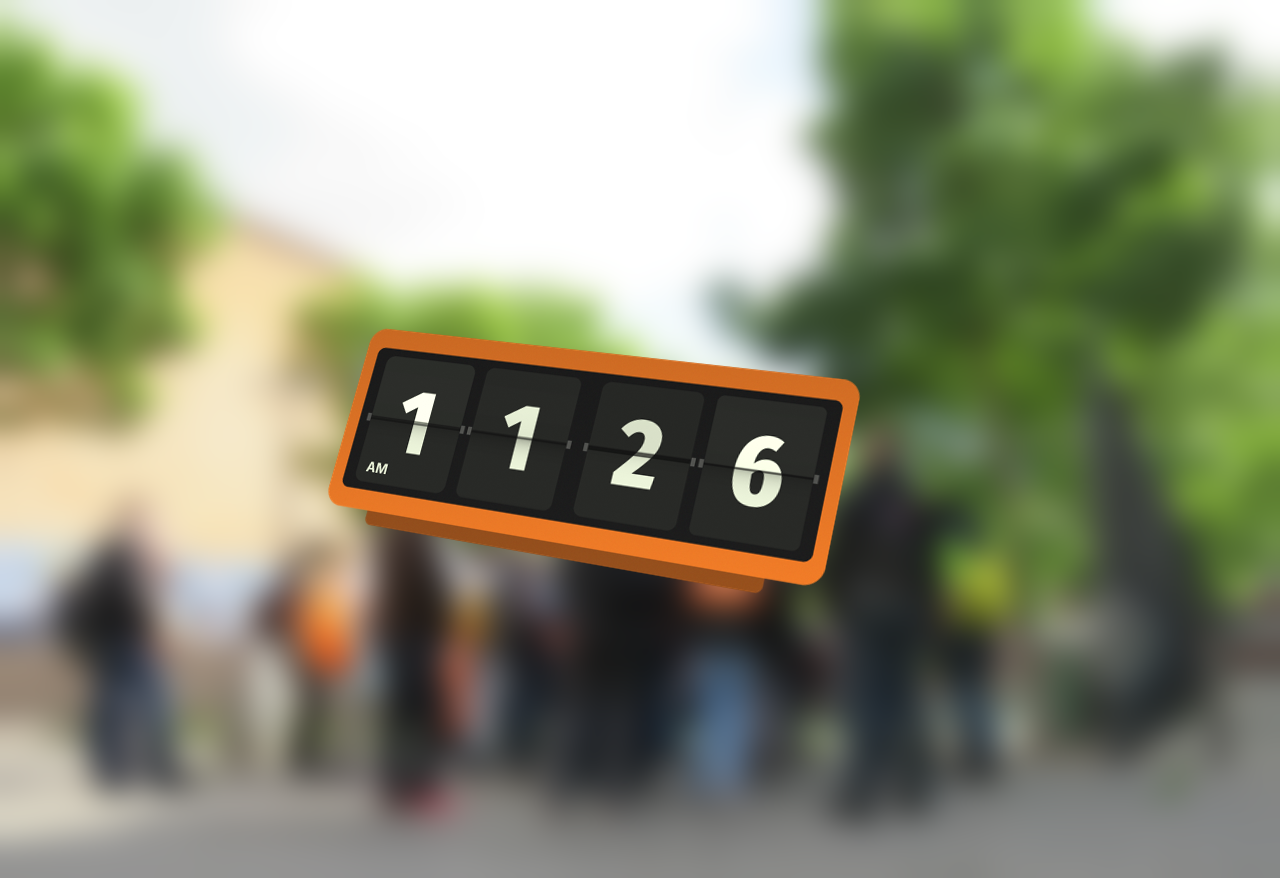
11:26
